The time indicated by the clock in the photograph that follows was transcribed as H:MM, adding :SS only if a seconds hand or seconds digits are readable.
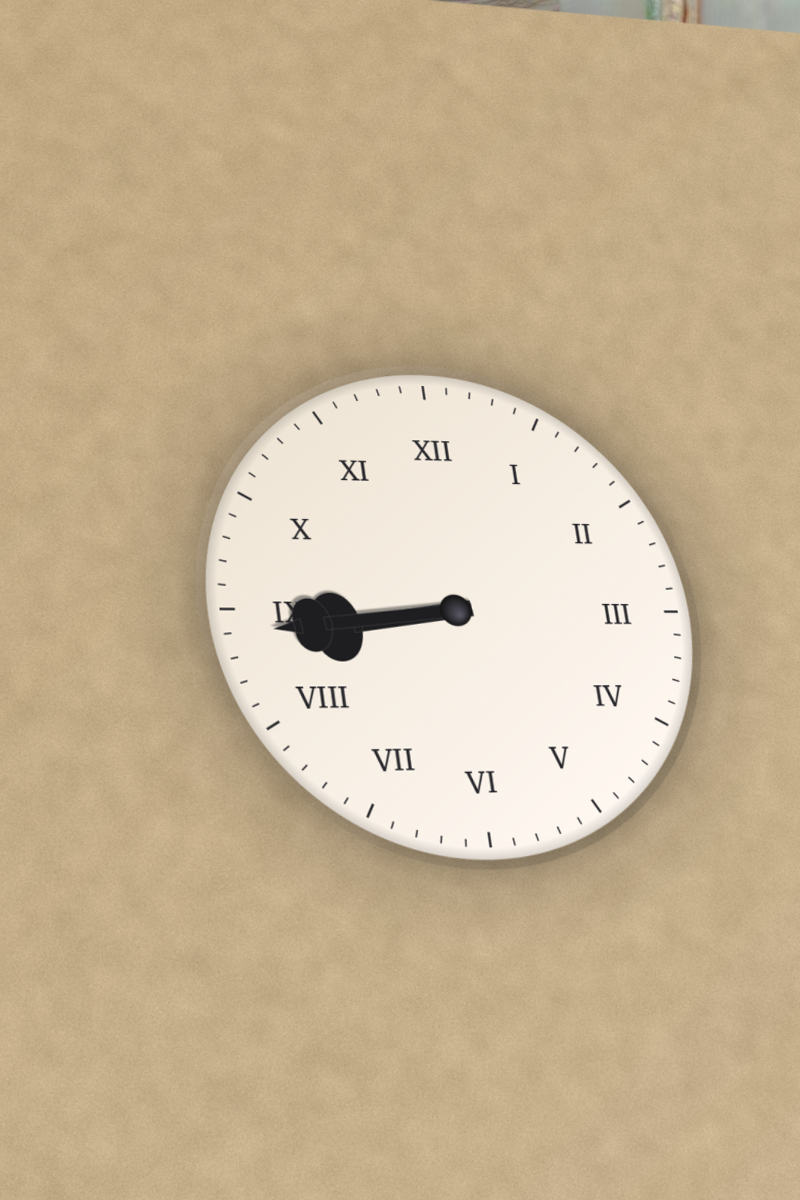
8:44
